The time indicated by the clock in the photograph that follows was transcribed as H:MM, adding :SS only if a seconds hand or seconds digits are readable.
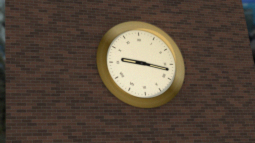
9:17
